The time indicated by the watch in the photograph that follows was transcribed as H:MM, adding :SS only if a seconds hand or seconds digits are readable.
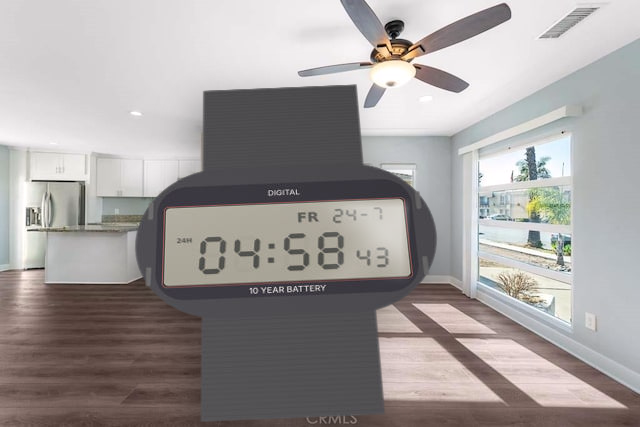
4:58:43
